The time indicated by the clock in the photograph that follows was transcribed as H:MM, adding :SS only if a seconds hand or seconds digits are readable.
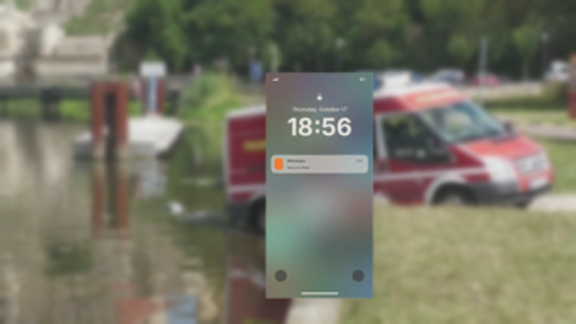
18:56
